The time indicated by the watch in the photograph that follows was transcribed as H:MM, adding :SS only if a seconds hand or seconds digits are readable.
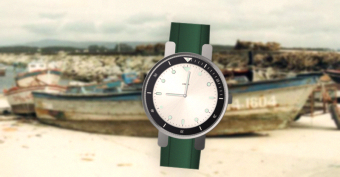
9:01
